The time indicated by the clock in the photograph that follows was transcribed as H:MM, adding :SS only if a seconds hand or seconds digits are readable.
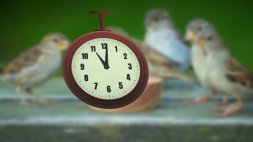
11:01
